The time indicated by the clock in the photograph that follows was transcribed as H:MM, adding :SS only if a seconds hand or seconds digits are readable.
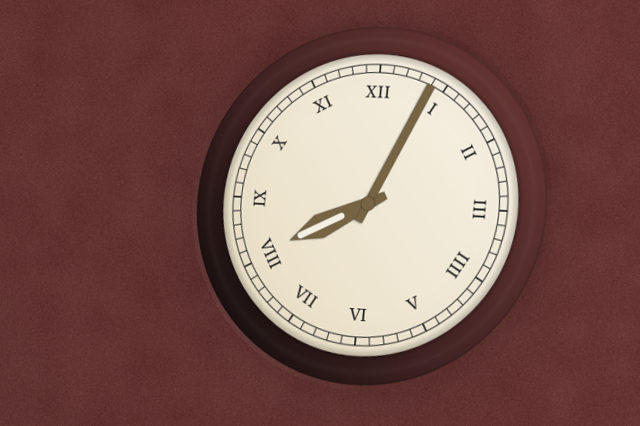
8:04
